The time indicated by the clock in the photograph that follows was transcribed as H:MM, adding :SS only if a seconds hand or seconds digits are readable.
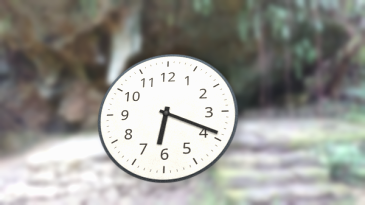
6:19
